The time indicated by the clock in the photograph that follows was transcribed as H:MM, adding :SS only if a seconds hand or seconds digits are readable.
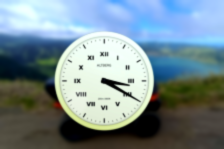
3:20
